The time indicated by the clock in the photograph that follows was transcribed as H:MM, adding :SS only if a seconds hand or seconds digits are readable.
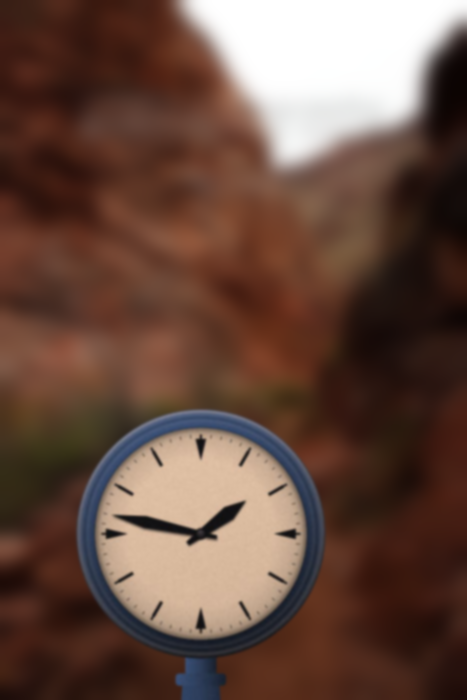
1:47
